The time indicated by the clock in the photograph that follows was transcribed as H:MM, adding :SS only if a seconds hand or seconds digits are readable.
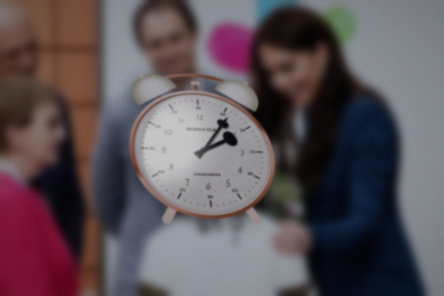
2:06
